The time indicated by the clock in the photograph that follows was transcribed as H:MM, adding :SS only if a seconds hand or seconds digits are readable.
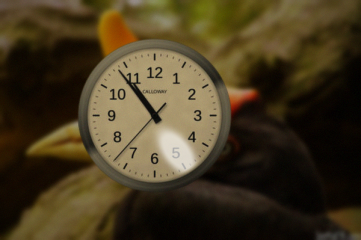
10:53:37
